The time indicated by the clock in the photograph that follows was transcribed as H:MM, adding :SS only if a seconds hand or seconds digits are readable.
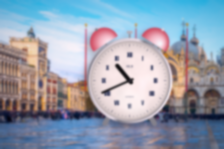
10:41
